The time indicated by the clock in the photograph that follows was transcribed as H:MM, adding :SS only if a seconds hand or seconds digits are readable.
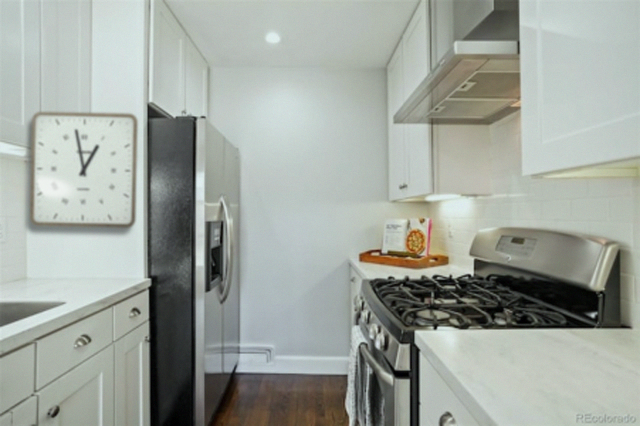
12:58
